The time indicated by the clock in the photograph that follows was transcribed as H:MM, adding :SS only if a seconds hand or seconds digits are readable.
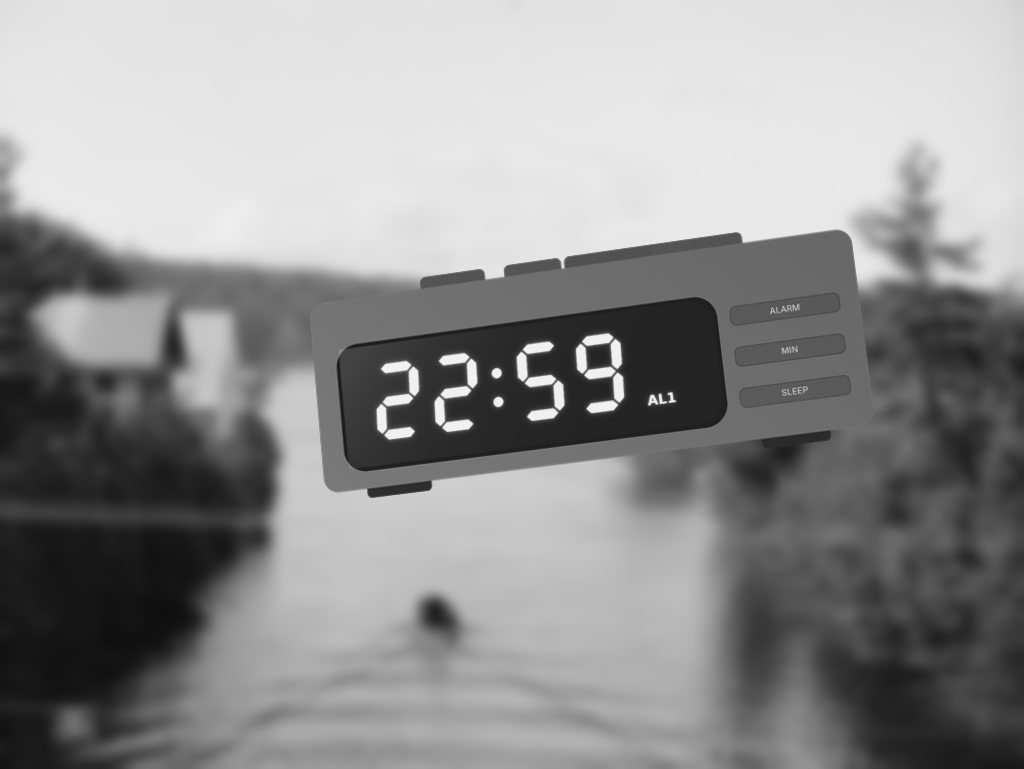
22:59
